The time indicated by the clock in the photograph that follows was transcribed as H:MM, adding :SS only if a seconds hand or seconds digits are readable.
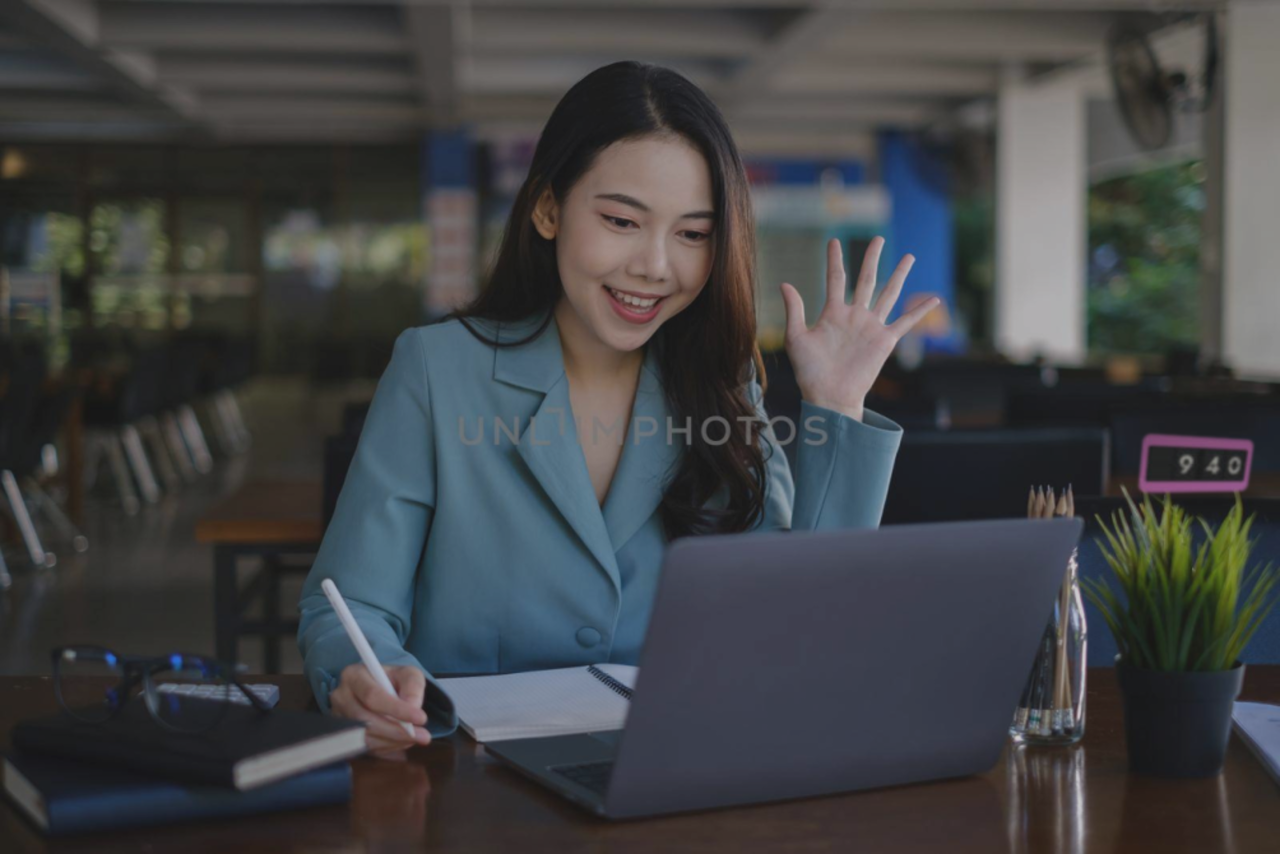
9:40
